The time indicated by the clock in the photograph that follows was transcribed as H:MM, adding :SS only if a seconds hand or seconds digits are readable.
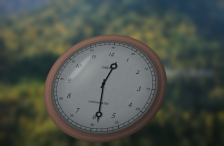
12:29
